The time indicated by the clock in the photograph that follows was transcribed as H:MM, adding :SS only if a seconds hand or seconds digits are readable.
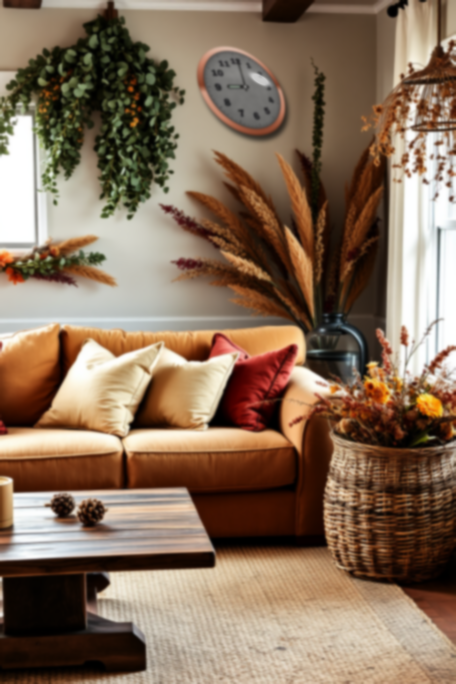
9:01
